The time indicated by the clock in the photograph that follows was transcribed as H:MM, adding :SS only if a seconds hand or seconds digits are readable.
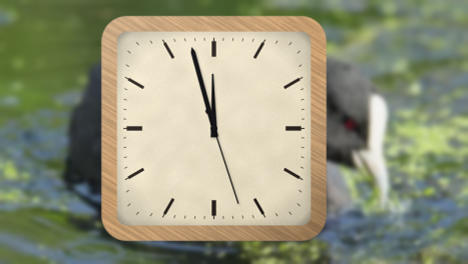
11:57:27
